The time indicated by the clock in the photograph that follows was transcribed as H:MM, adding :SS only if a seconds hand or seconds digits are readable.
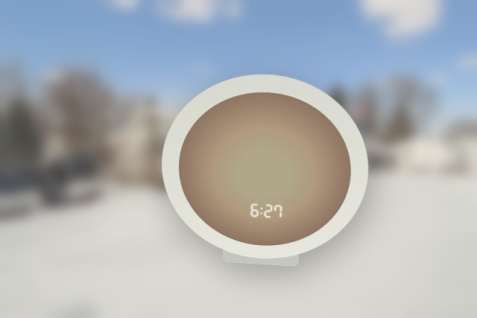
6:27
